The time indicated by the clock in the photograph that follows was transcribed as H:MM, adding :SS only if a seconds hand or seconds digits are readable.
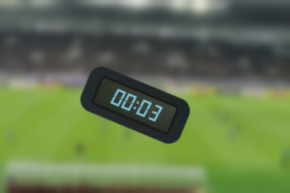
0:03
